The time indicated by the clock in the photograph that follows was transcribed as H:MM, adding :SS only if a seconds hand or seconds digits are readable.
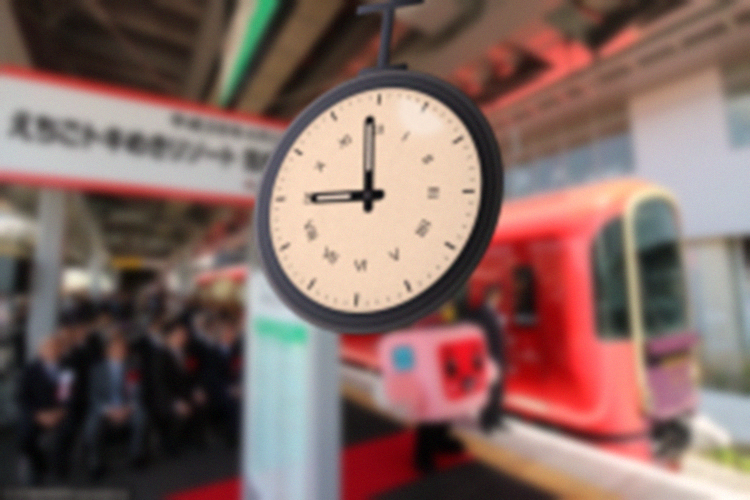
8:59
